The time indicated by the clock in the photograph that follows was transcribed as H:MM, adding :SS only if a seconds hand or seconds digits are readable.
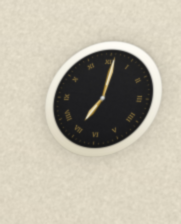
7:01
